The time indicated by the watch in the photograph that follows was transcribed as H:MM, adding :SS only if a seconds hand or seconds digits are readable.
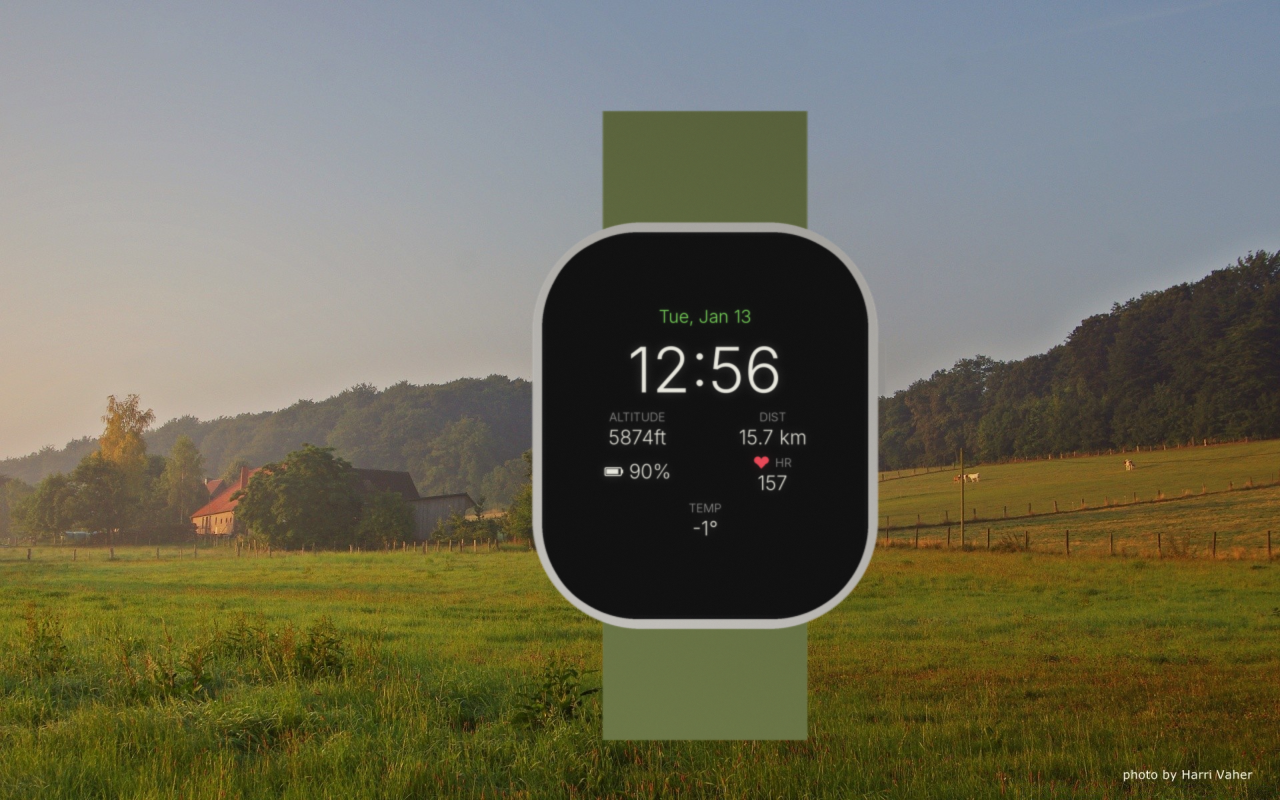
12:56
